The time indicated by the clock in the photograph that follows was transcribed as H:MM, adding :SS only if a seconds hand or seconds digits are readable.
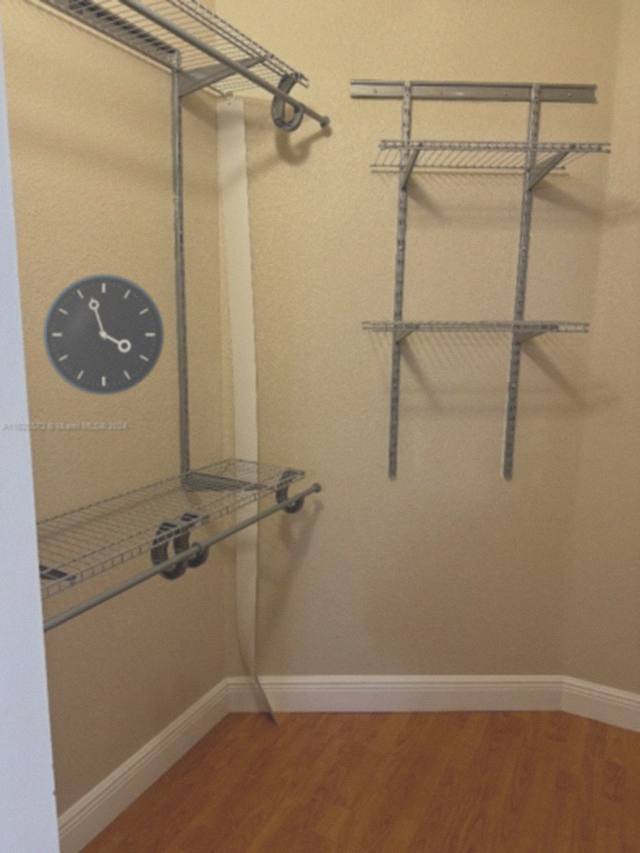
3:57
